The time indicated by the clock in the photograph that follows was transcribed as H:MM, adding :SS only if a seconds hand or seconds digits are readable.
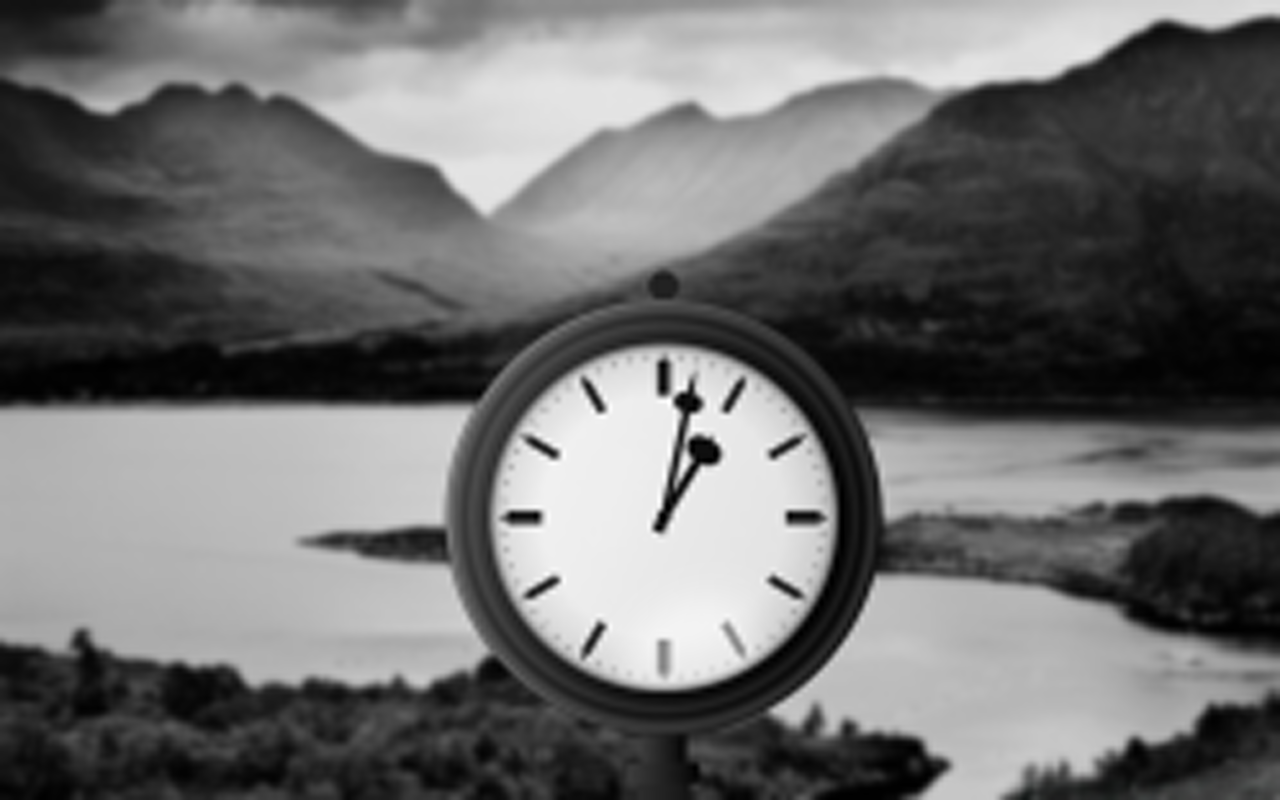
1:02
